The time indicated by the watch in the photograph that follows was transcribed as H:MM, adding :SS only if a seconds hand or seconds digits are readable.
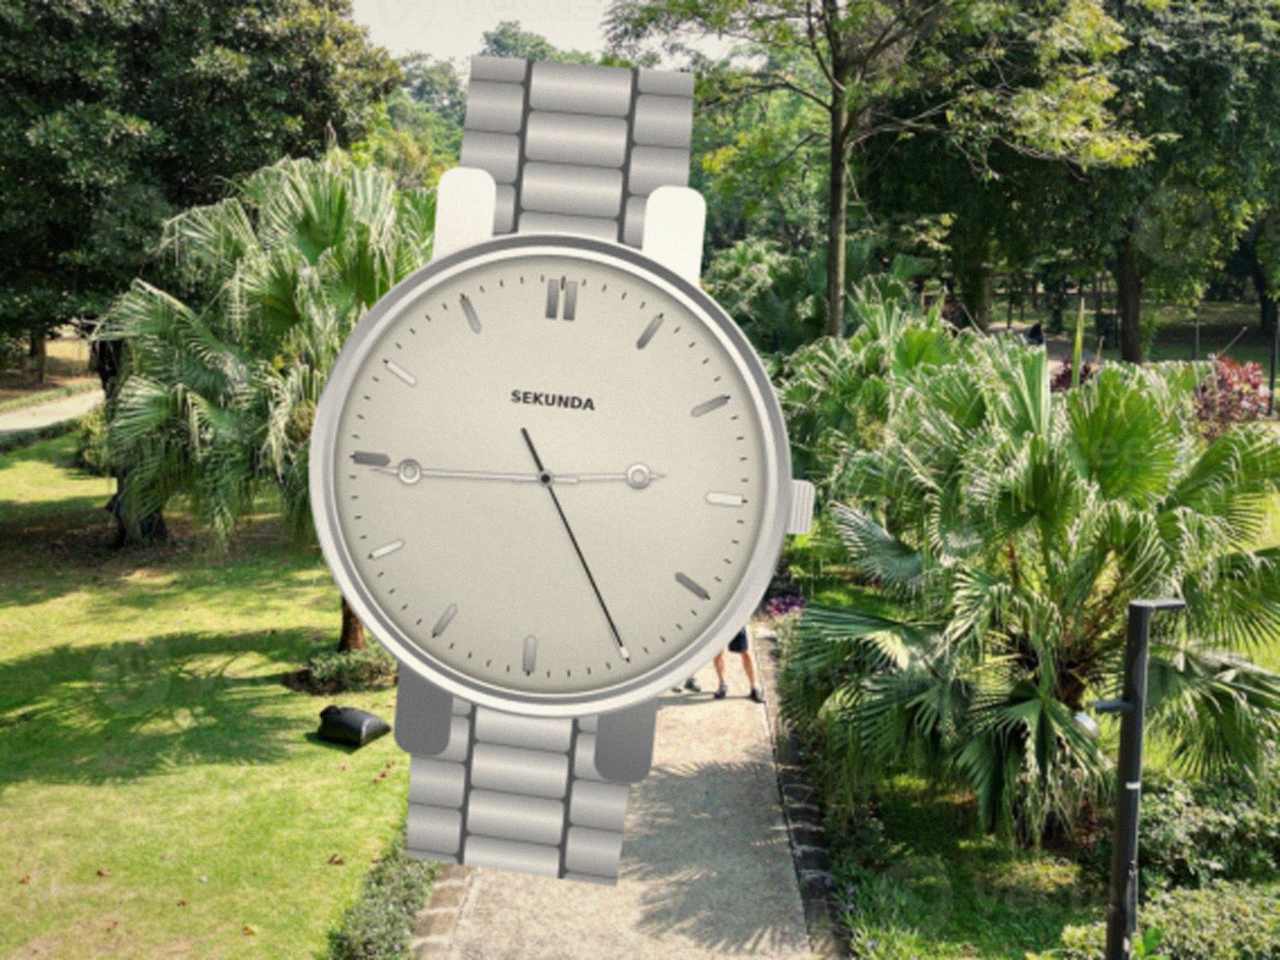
2:44:25
